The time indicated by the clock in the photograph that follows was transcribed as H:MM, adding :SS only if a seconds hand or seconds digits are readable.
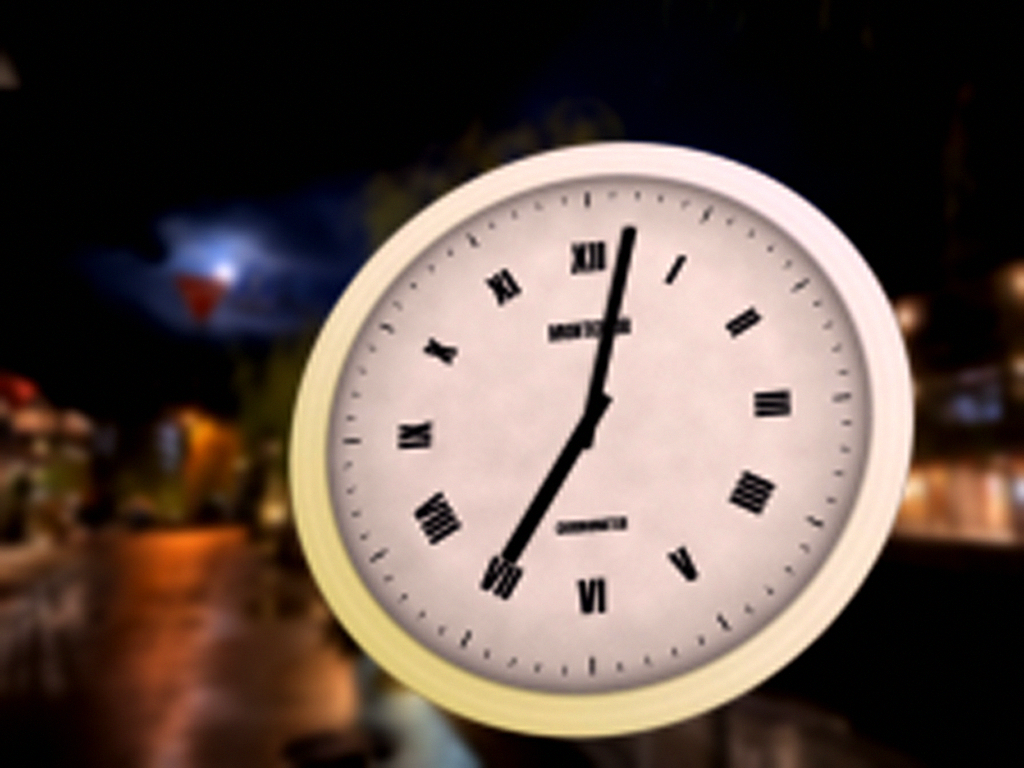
7:02
